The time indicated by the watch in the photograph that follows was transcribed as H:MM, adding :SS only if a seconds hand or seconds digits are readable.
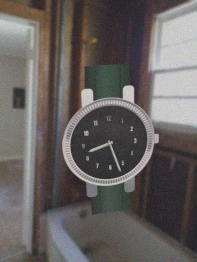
8:27
